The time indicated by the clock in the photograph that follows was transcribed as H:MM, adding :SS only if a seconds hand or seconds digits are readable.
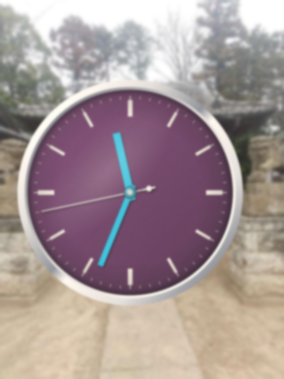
11:33:43
